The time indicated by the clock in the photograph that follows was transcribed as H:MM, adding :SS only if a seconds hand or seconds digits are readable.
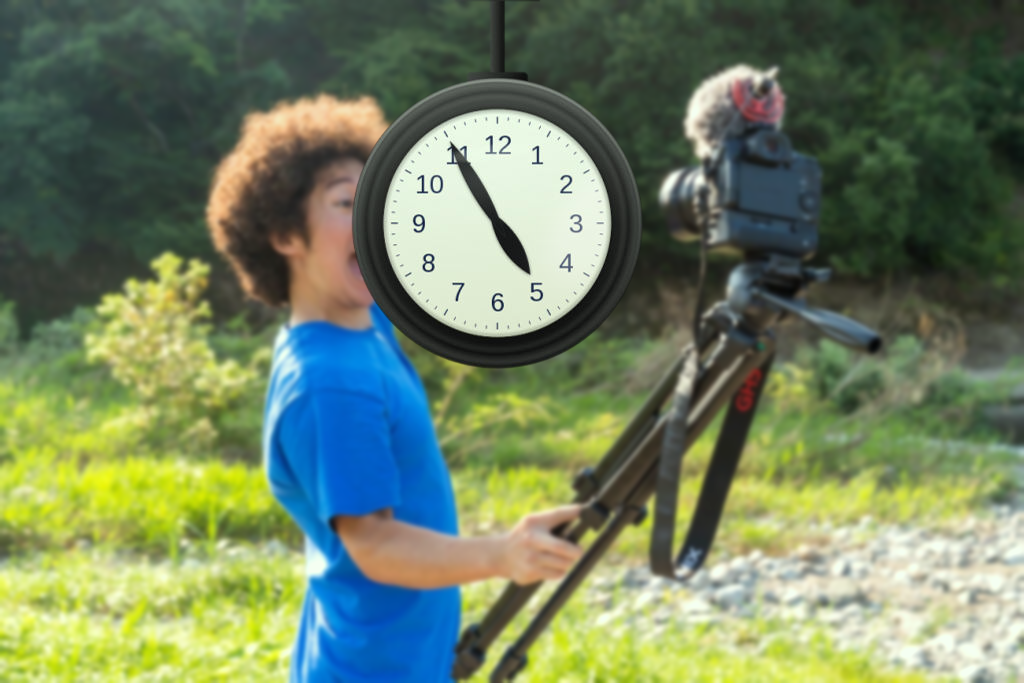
4:55
